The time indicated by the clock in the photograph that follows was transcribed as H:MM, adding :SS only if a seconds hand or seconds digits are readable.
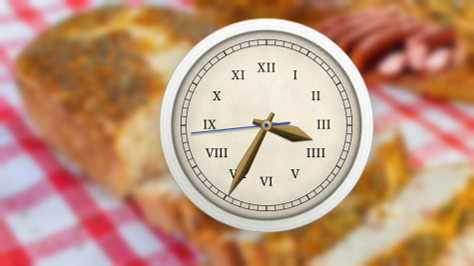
3:34:44
